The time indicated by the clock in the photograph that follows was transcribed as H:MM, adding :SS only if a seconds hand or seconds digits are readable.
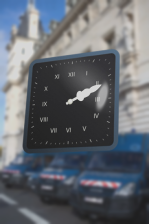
2:11
